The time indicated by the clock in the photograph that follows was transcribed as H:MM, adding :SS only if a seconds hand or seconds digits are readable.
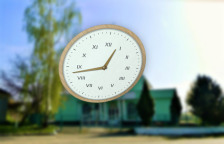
12:43
